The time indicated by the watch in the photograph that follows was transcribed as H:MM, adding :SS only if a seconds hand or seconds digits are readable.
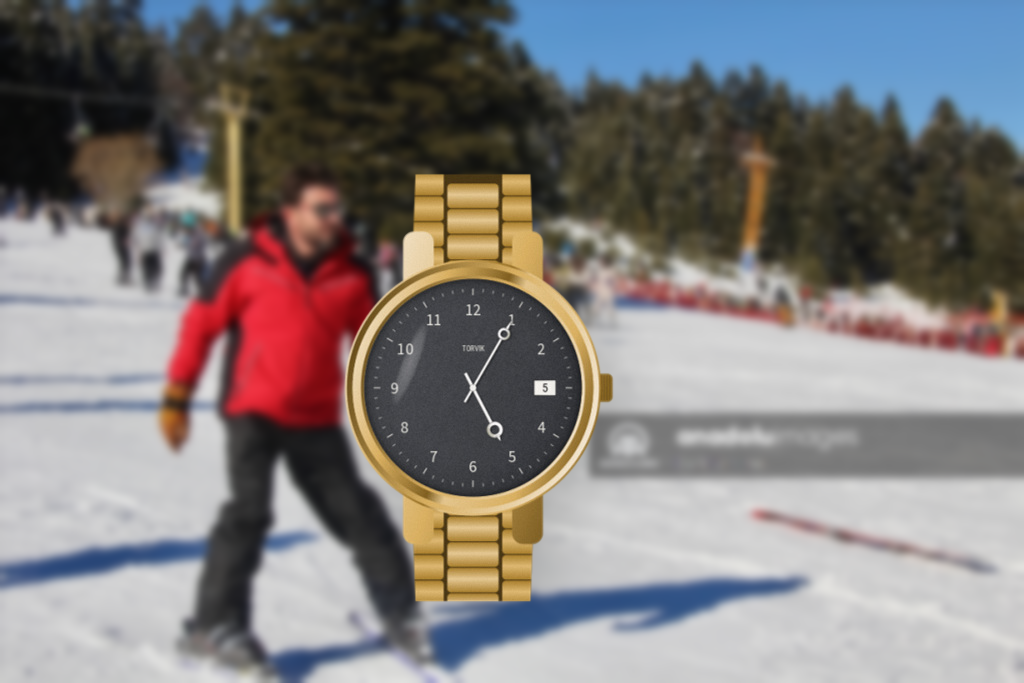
5:05
